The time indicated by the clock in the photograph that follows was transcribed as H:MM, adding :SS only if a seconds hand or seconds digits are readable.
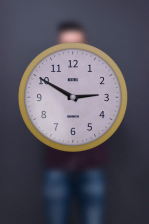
2:50
